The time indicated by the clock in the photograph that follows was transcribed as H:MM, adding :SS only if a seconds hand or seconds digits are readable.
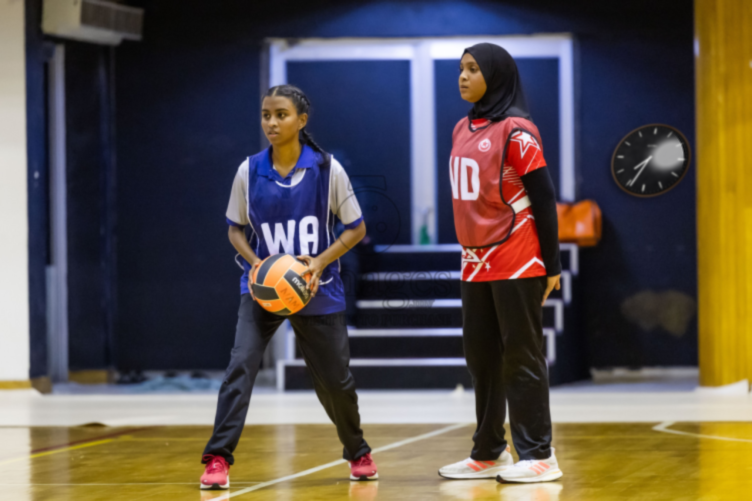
7:34
